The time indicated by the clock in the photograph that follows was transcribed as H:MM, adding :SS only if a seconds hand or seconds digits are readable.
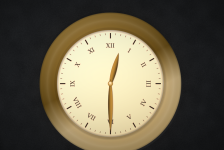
12:30
